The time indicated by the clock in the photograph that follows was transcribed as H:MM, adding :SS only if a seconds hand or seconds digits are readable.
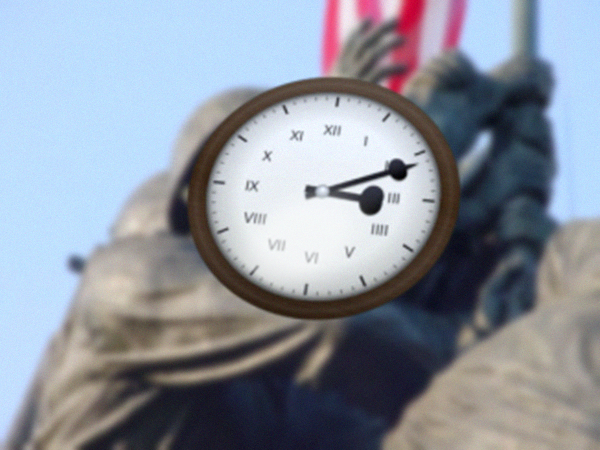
3:11
